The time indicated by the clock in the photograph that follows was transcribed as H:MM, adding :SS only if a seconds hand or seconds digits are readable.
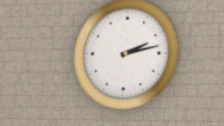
2:13
